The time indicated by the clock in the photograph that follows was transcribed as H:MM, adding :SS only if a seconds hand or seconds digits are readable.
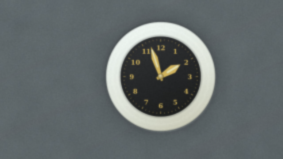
1:57
